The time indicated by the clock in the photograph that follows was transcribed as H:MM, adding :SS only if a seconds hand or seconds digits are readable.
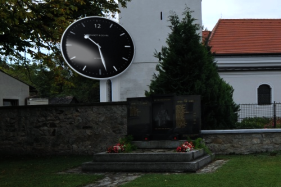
10:28
